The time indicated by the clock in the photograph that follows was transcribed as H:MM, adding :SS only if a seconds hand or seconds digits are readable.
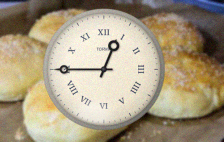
12:45
